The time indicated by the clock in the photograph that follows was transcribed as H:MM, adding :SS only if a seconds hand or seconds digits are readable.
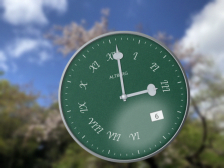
3:01
